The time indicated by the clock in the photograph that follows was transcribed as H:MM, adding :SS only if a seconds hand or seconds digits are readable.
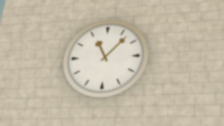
11:07
